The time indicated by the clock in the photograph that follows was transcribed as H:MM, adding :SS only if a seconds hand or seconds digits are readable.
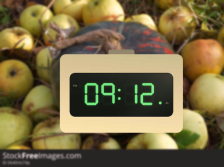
9:12
